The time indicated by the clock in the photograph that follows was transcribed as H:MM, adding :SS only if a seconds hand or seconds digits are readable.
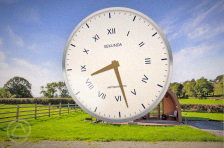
8:28
